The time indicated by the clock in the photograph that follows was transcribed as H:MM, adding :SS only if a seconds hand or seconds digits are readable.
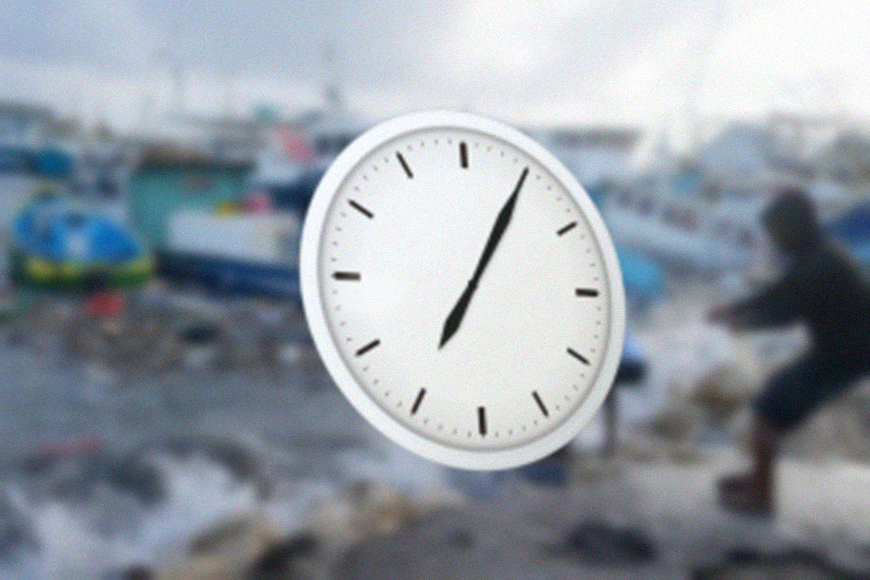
7:05
